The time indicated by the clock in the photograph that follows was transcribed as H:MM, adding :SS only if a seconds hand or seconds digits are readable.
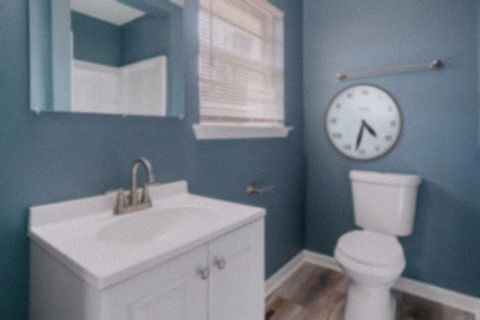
4:32
